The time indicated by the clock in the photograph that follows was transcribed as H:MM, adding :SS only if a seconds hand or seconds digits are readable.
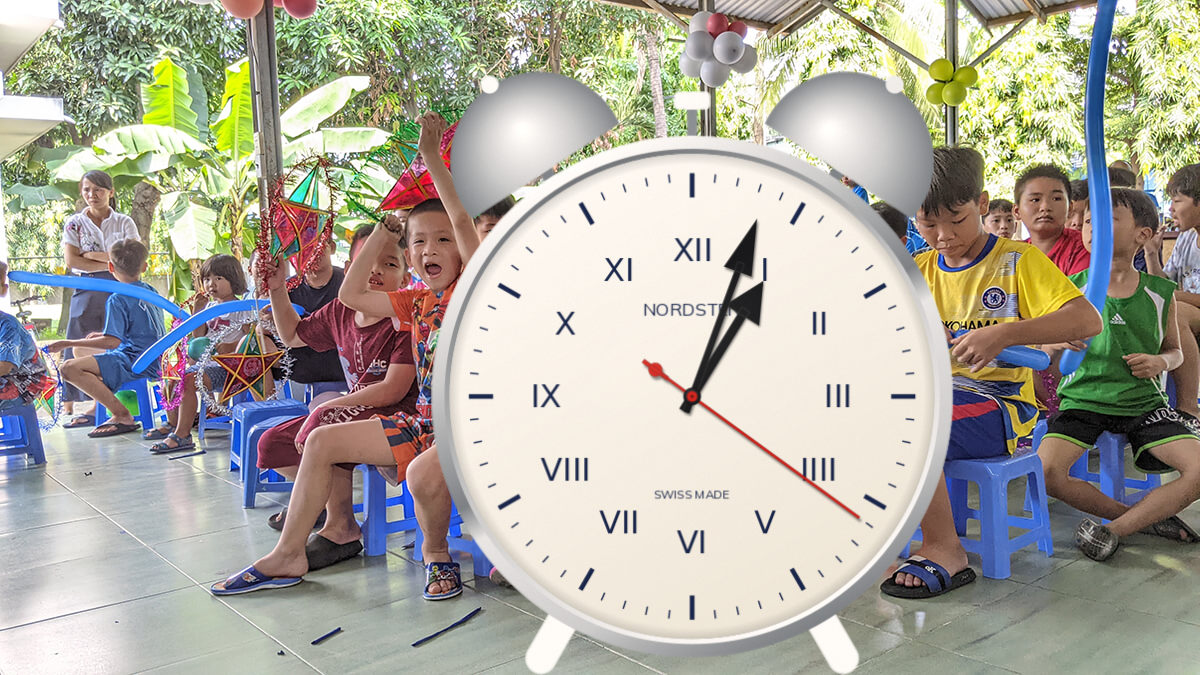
1:03:21
